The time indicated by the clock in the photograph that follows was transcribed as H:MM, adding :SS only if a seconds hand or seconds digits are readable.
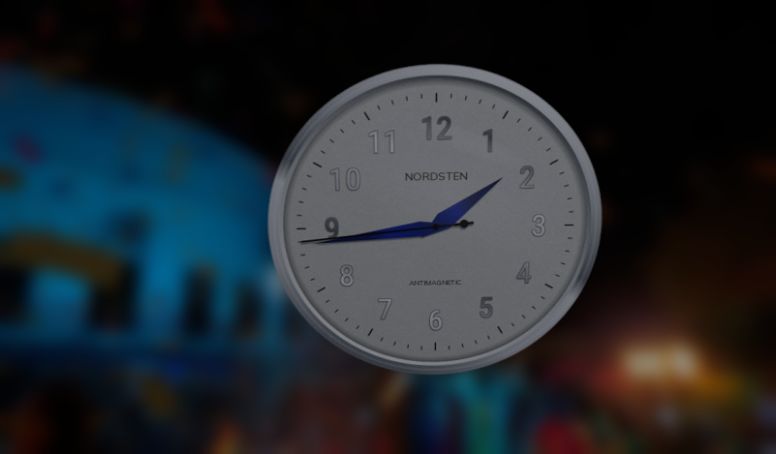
1:43:44
